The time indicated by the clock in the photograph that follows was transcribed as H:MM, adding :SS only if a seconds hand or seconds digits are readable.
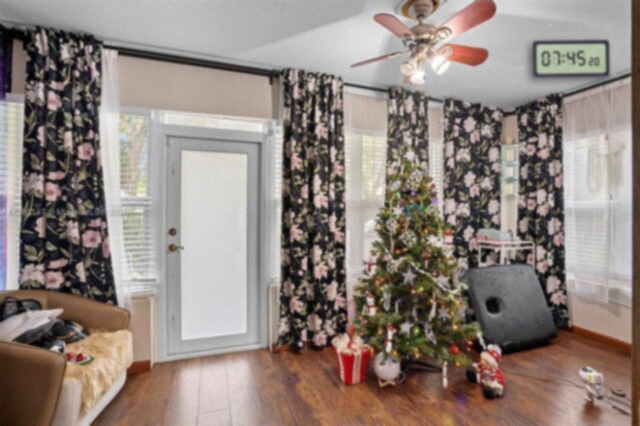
7:45
